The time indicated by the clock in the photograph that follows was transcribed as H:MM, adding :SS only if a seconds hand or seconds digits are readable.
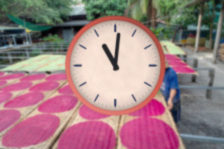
11:01
